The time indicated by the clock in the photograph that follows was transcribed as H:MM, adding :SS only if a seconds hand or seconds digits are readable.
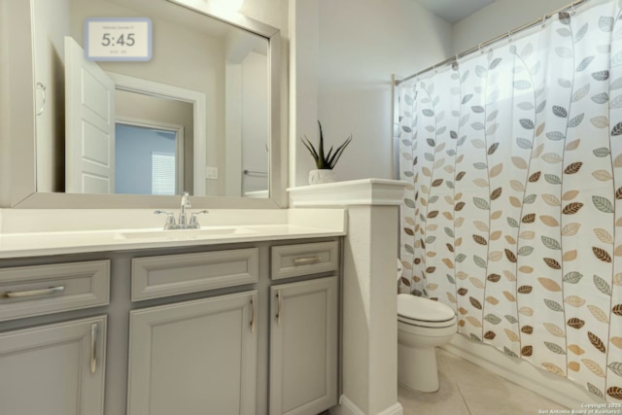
5:45
